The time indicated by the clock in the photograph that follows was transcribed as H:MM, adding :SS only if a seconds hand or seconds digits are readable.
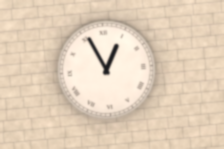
12:56
